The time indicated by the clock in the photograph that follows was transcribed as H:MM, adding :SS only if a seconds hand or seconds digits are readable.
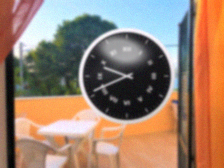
9:41
